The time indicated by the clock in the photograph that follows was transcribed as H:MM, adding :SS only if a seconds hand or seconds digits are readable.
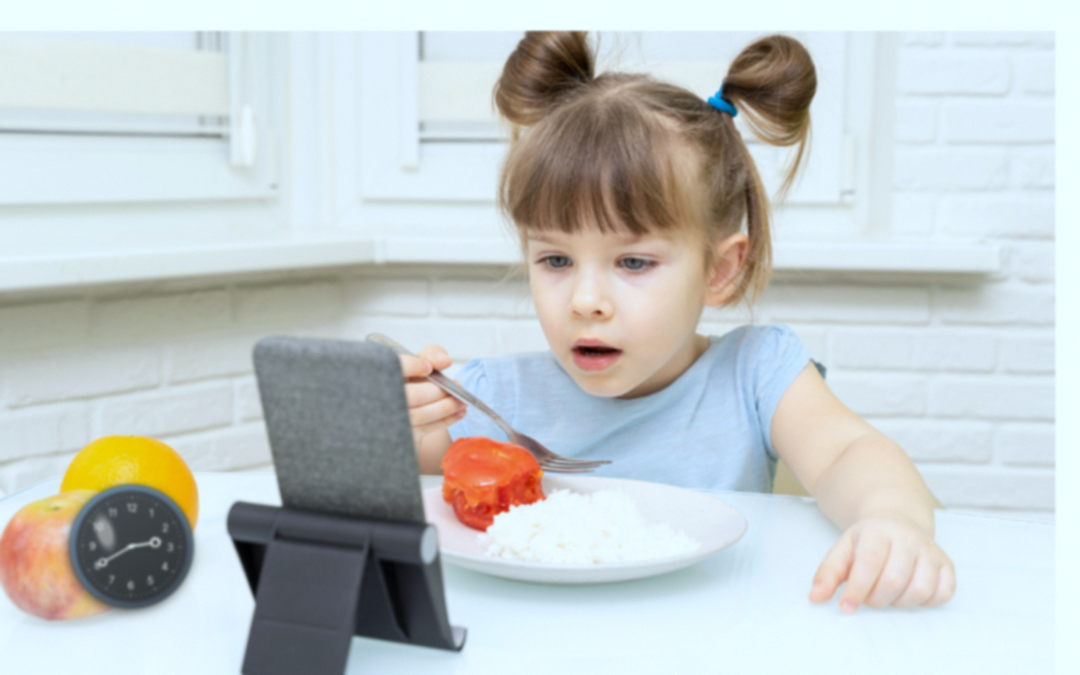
2:40
